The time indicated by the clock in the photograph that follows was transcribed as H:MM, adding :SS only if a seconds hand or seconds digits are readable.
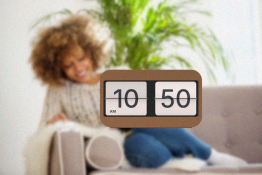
10:50
